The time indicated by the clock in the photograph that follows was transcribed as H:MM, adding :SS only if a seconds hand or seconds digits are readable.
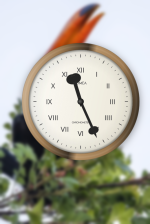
11:26
